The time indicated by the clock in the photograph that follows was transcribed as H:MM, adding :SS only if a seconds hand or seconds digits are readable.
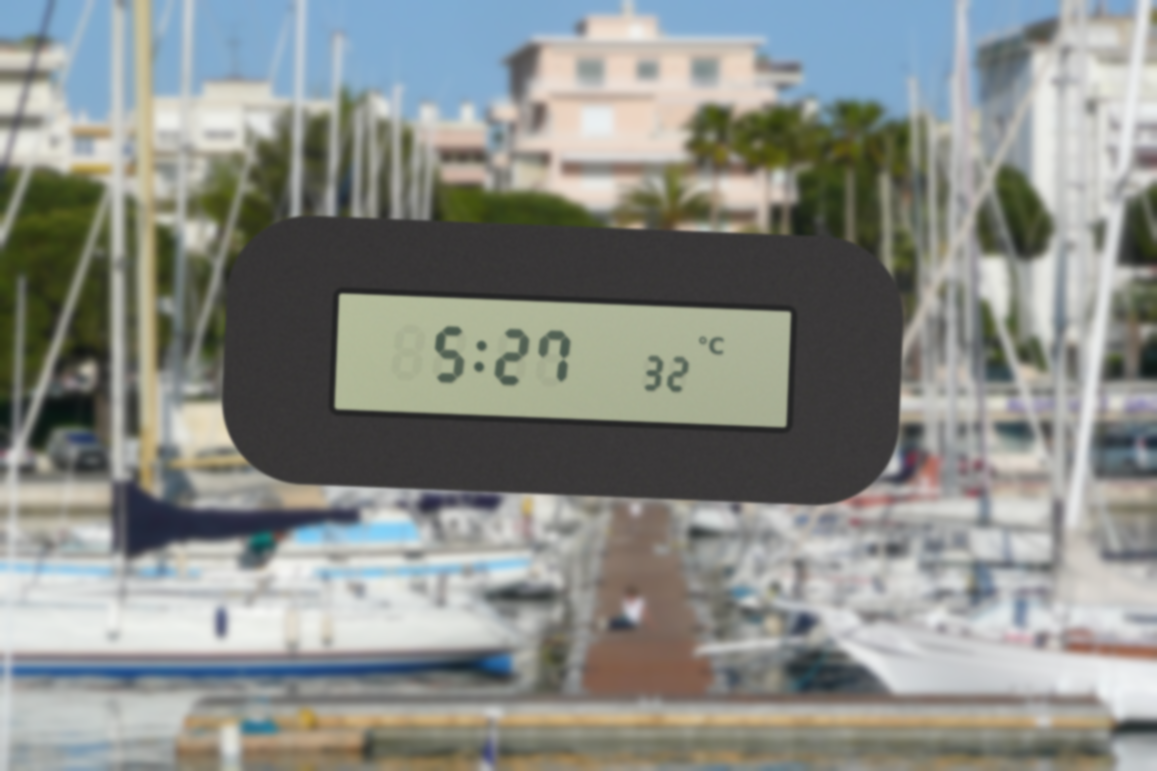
5:27
